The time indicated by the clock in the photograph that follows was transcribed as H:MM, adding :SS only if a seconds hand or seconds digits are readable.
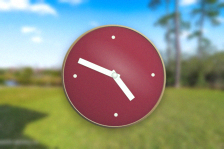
4:49
